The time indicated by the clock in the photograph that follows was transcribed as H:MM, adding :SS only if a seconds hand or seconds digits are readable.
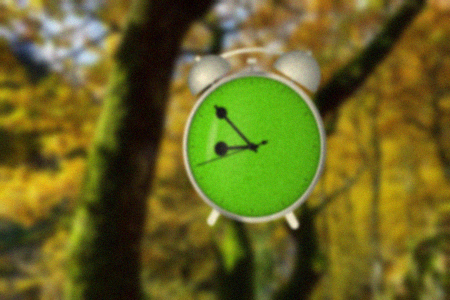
8:52:42
